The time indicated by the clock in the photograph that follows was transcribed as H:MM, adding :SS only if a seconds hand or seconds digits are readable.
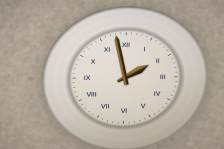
1:58
